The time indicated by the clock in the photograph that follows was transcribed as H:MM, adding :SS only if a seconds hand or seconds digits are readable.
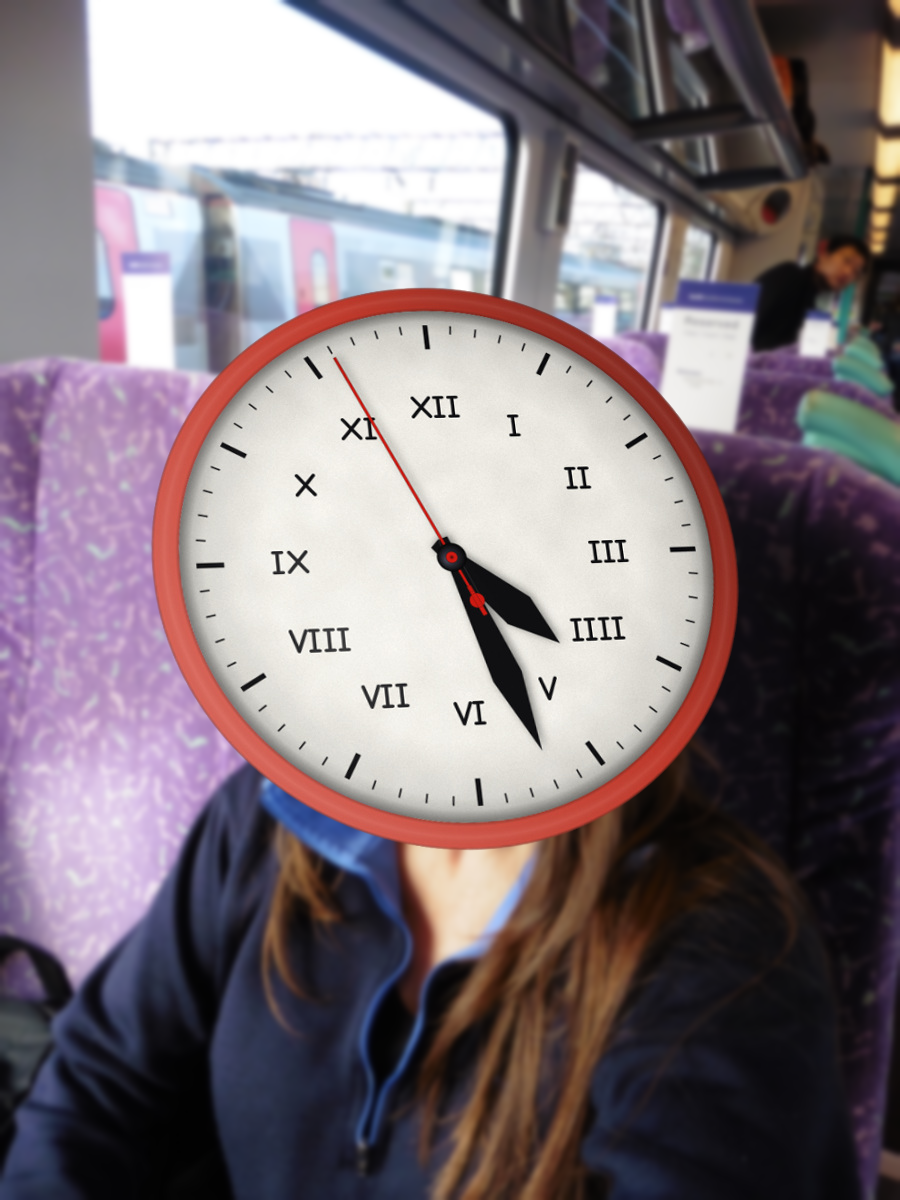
4:26:56
